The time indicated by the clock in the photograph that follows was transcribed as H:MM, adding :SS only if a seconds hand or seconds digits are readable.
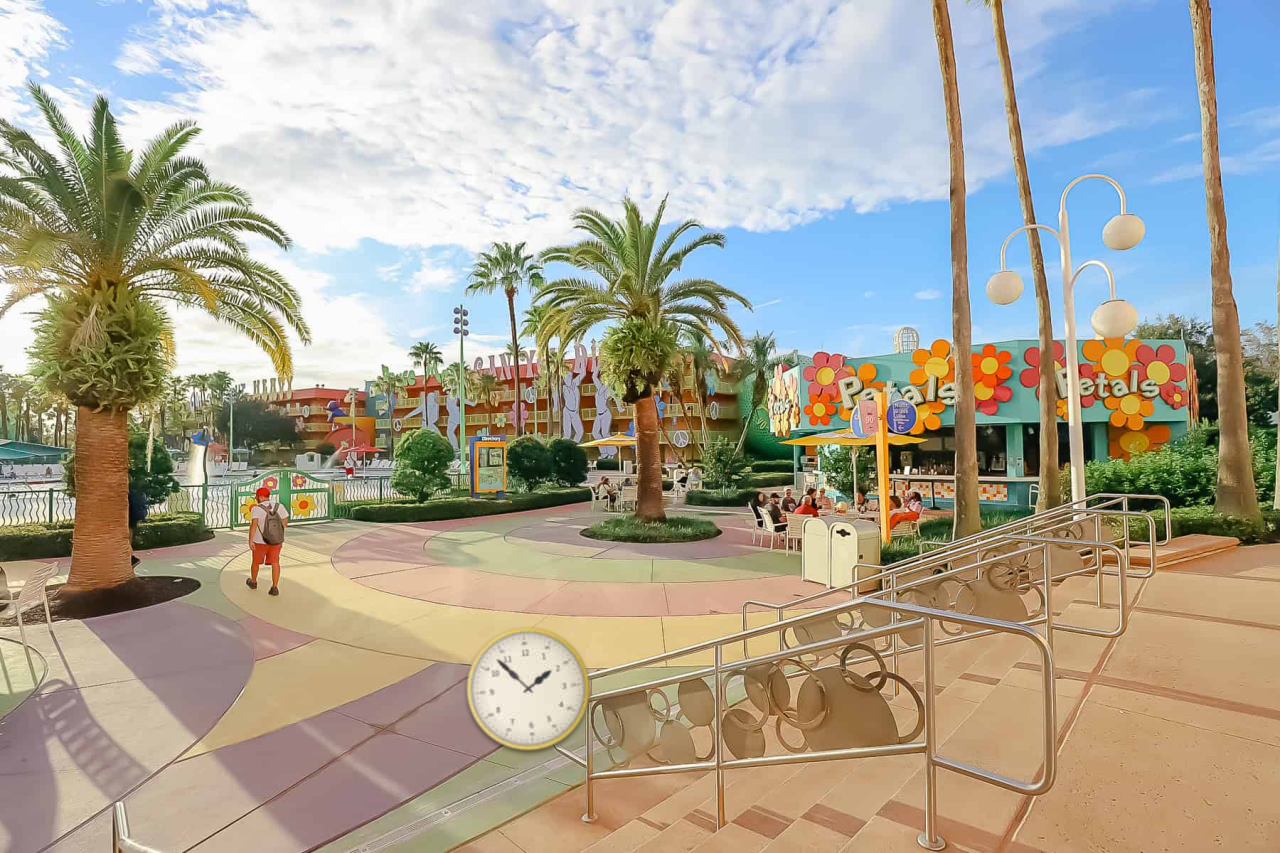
1:53
